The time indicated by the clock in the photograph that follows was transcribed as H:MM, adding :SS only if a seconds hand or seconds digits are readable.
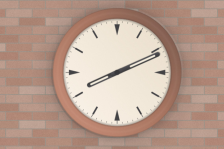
8:11
